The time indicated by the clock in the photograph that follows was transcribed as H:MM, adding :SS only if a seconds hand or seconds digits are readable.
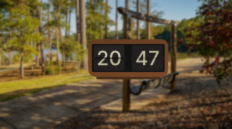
20:47
